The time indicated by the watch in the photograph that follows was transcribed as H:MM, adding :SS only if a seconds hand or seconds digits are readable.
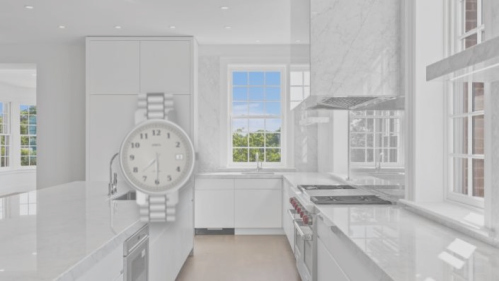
7:30
